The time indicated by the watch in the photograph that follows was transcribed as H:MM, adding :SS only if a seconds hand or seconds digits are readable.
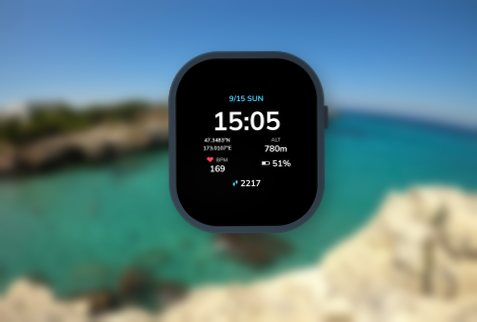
15:05
